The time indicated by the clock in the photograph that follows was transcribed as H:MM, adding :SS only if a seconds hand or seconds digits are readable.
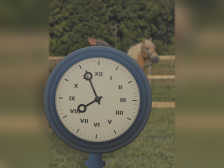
7:56
